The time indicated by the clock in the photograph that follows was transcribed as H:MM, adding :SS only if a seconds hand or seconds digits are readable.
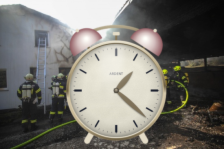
1:22
